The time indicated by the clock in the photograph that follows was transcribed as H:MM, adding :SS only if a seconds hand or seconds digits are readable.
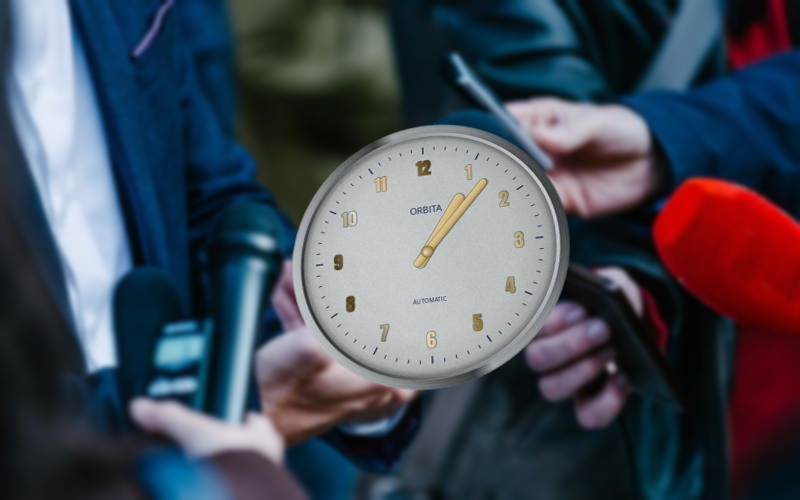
1:07
